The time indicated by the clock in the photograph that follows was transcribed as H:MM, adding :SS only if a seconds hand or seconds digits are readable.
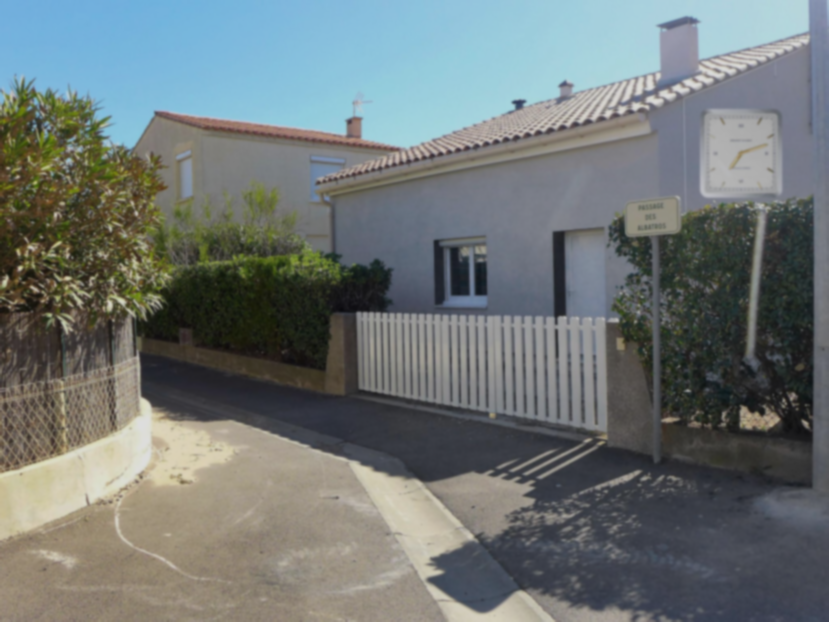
7:12
